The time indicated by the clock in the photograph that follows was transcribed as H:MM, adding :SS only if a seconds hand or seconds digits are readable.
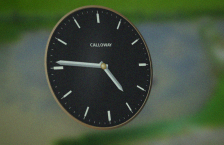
4:46
